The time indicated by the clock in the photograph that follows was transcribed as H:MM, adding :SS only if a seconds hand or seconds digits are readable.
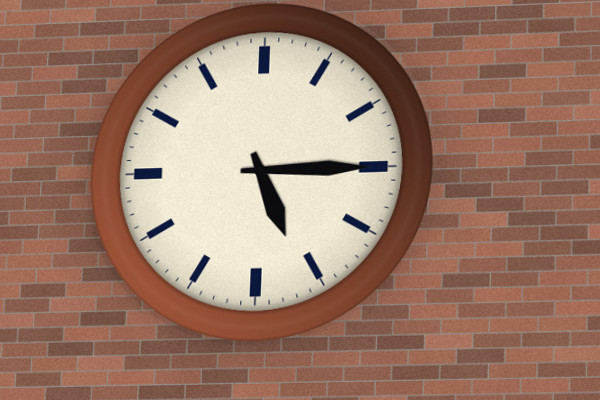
5:15
